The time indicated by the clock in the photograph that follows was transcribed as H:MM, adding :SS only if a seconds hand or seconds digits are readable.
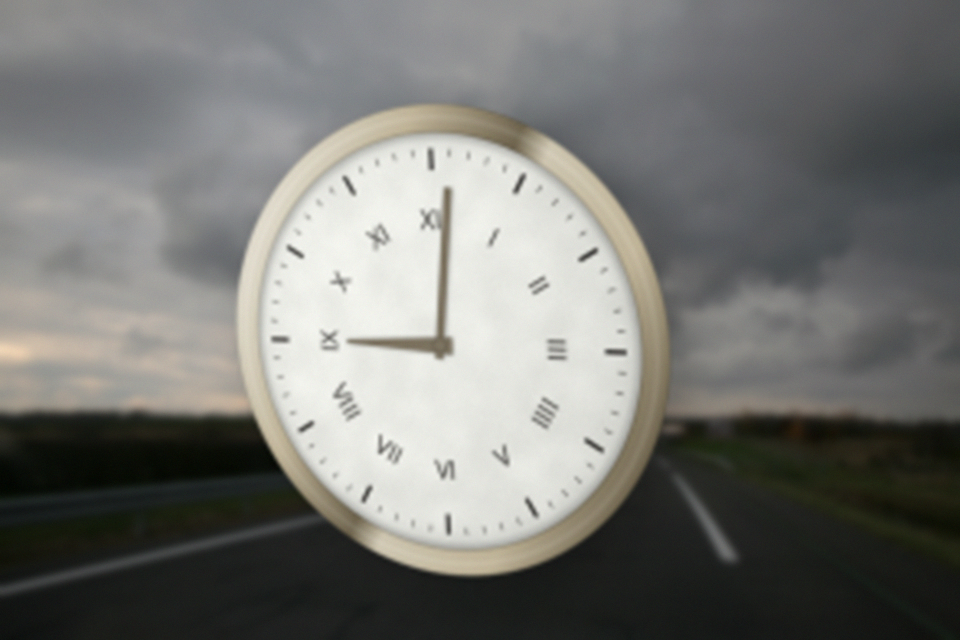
9:01
